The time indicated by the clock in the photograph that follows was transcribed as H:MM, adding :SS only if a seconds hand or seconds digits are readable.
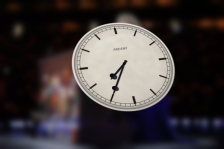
7:35
